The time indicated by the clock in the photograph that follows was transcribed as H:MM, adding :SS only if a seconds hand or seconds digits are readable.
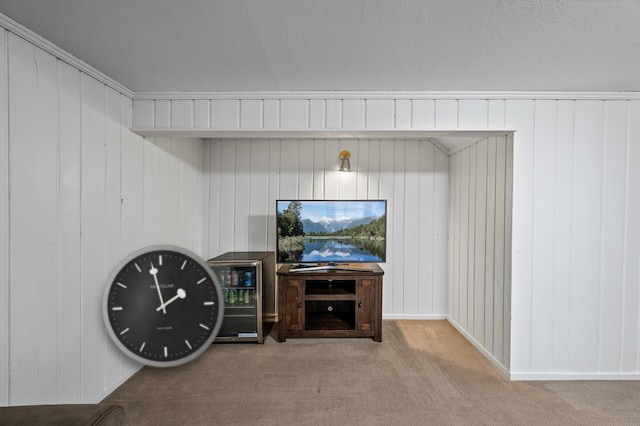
1:58
